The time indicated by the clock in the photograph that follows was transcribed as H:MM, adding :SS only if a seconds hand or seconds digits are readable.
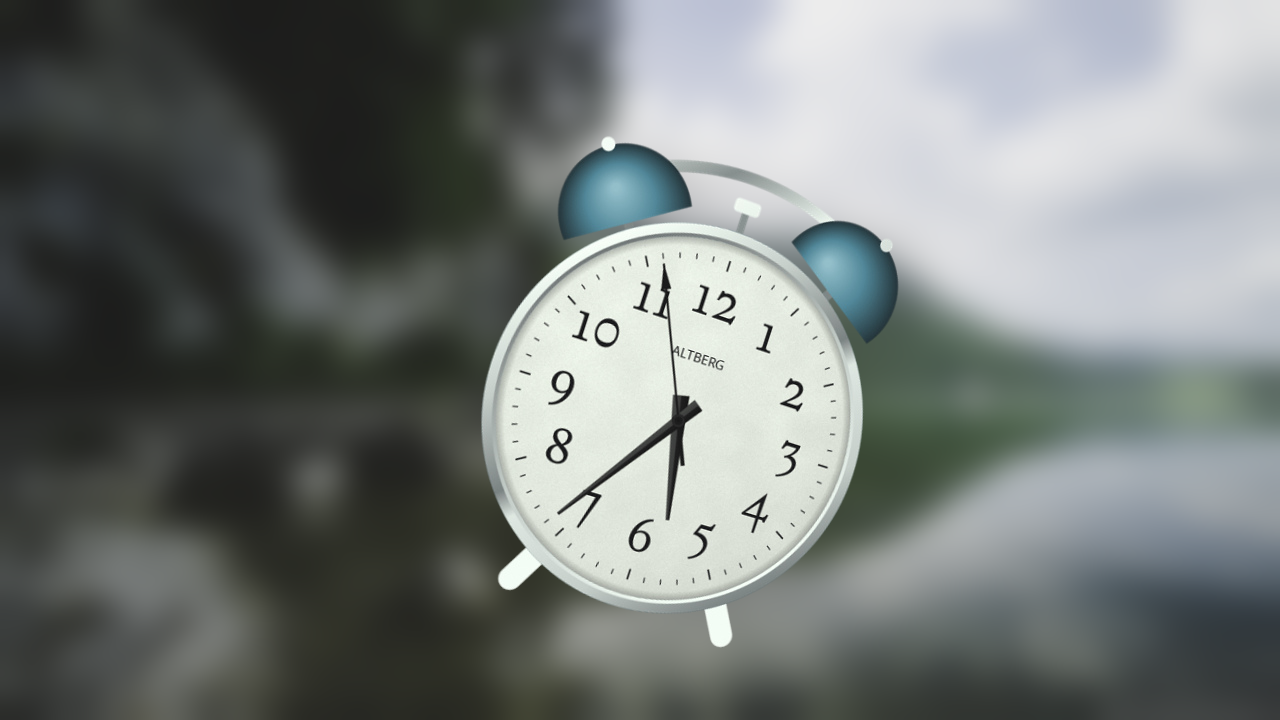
5:35:56
